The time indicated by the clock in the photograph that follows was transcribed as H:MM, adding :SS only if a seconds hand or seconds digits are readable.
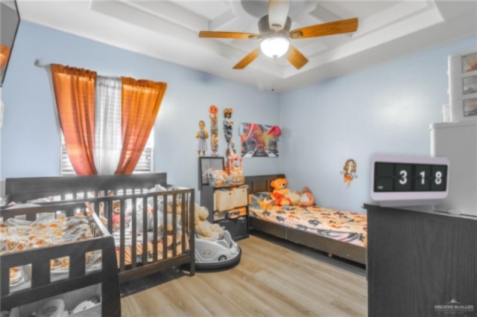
3:18
